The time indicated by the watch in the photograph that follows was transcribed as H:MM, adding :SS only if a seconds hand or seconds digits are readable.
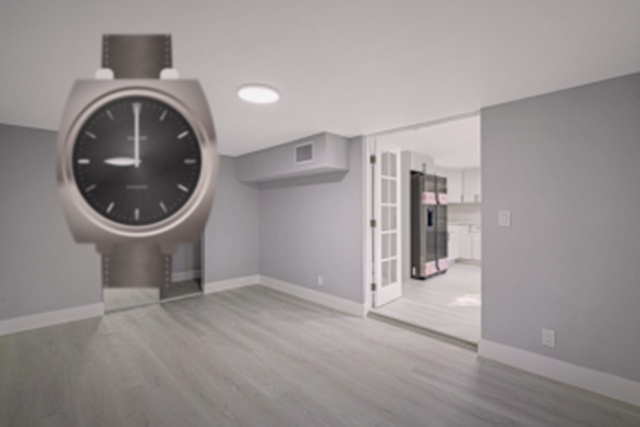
9:00
